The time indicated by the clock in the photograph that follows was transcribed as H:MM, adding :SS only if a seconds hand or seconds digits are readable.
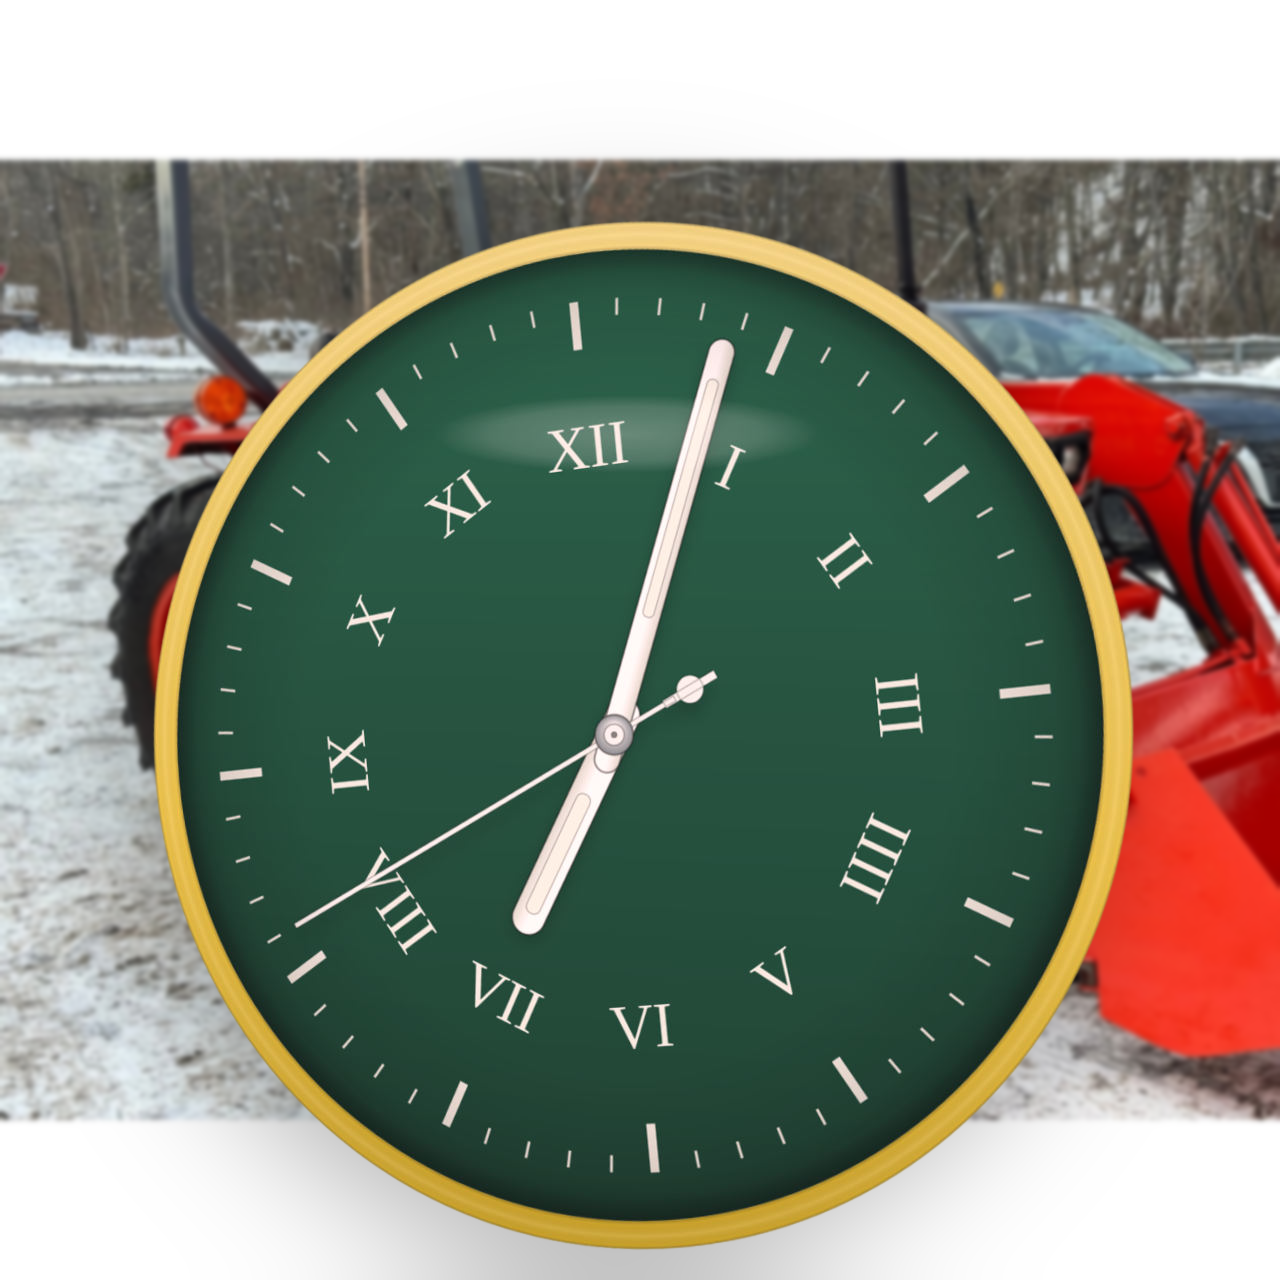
7:03:41
